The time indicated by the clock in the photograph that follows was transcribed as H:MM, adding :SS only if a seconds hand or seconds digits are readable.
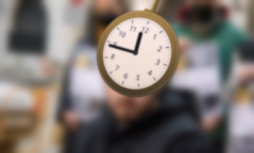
11:44
